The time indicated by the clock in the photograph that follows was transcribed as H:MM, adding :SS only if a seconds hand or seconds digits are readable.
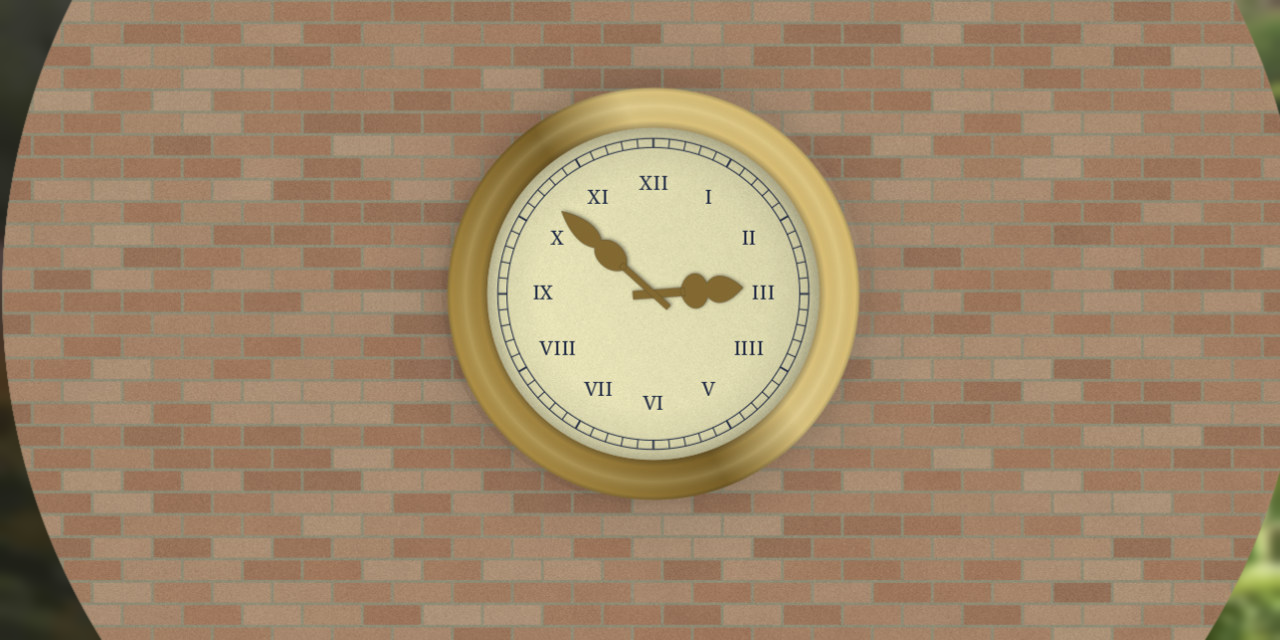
2:52
